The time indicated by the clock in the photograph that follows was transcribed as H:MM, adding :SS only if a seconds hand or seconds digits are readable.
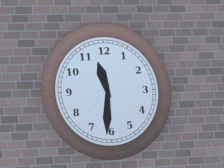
11:31
